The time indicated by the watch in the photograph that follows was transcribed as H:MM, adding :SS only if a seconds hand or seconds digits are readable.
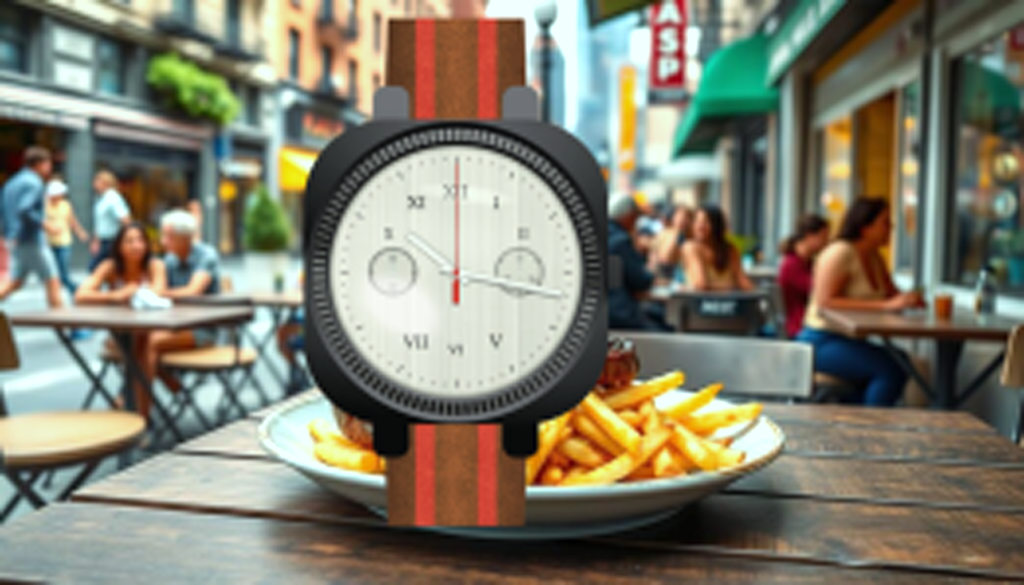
10:17
